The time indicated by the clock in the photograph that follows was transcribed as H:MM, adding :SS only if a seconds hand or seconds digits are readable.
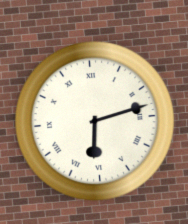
6:13
